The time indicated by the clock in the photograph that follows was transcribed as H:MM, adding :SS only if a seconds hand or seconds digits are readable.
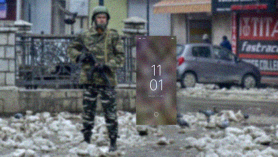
11:01
